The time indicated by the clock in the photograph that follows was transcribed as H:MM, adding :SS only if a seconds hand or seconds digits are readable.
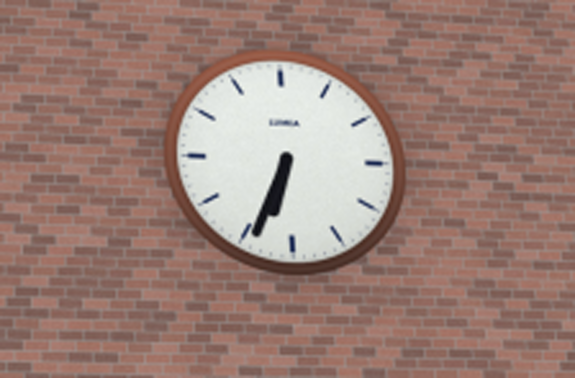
6:34
